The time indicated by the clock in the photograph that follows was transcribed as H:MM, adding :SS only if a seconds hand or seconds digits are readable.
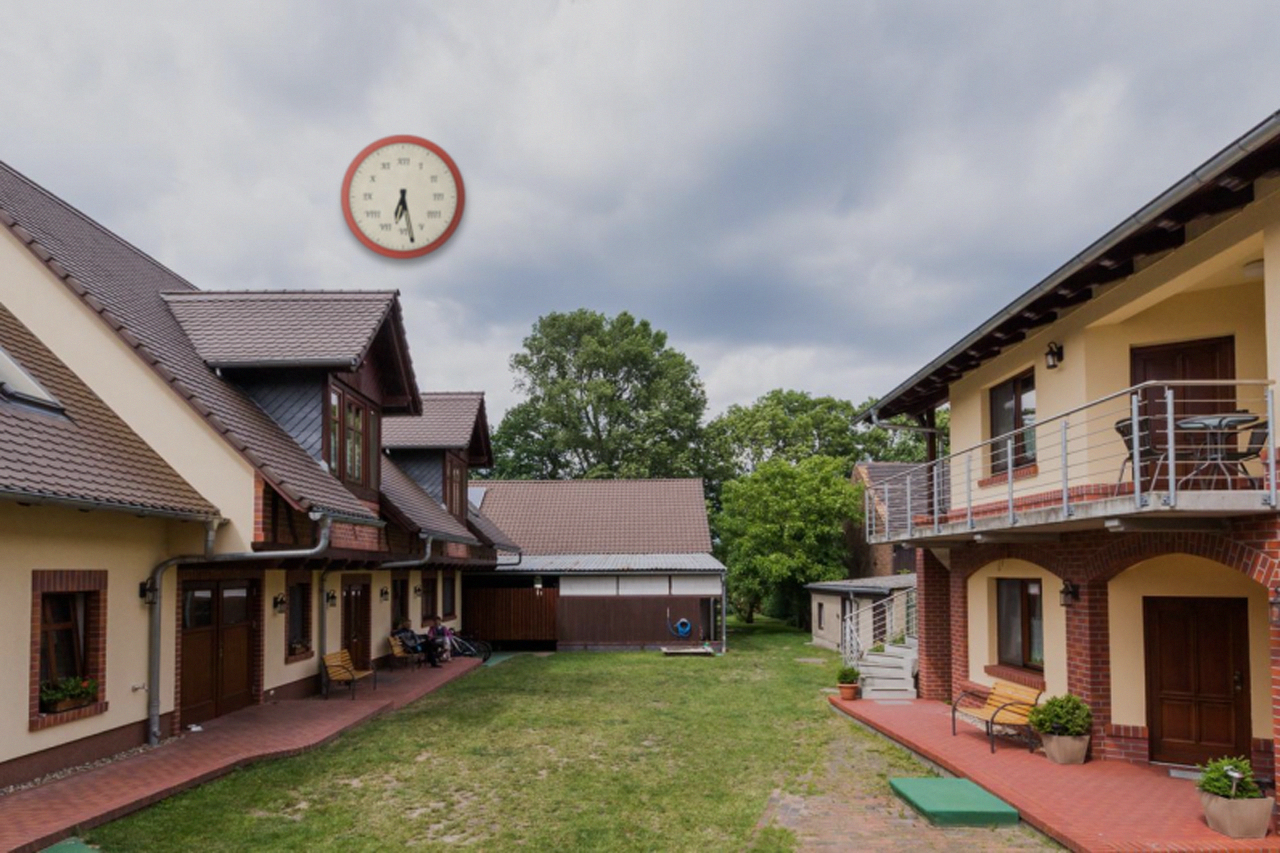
6:28
